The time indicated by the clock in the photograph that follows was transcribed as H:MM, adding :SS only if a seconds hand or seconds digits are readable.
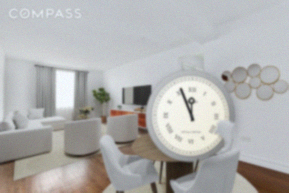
11:56
